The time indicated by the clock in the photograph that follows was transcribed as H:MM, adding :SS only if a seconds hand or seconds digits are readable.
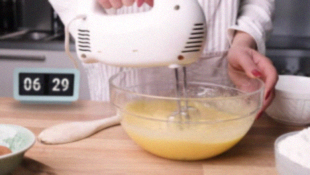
6:29
